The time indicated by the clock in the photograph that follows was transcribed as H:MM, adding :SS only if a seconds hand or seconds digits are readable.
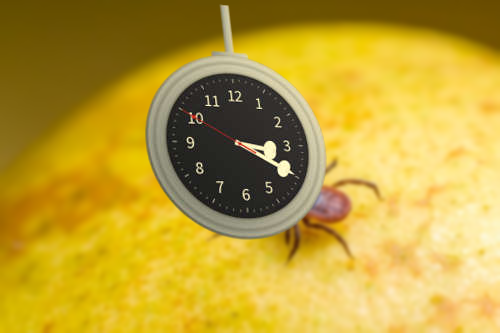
3:19:50
